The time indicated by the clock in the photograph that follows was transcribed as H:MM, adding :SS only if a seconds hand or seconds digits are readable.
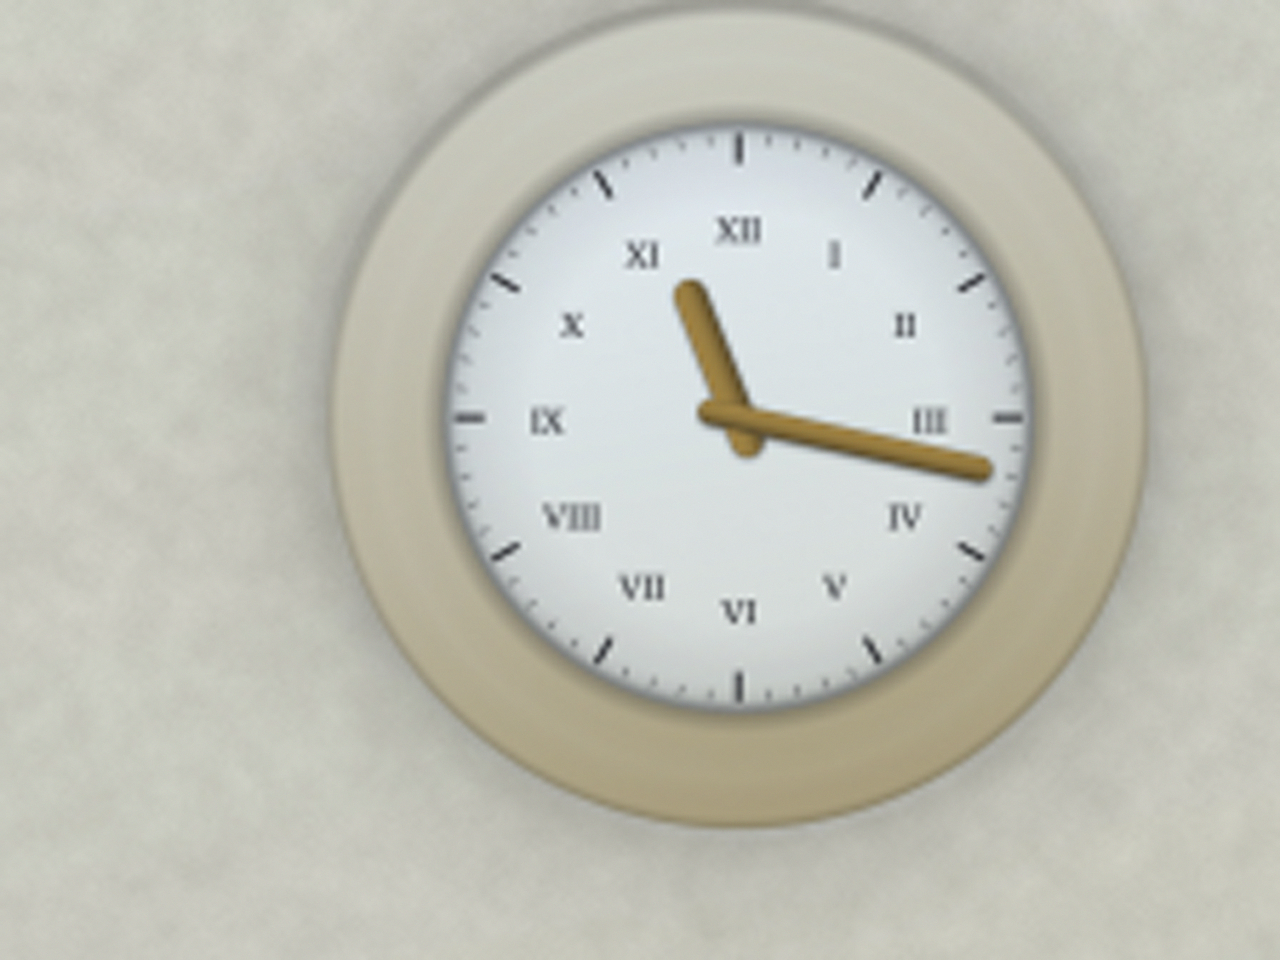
11:17
